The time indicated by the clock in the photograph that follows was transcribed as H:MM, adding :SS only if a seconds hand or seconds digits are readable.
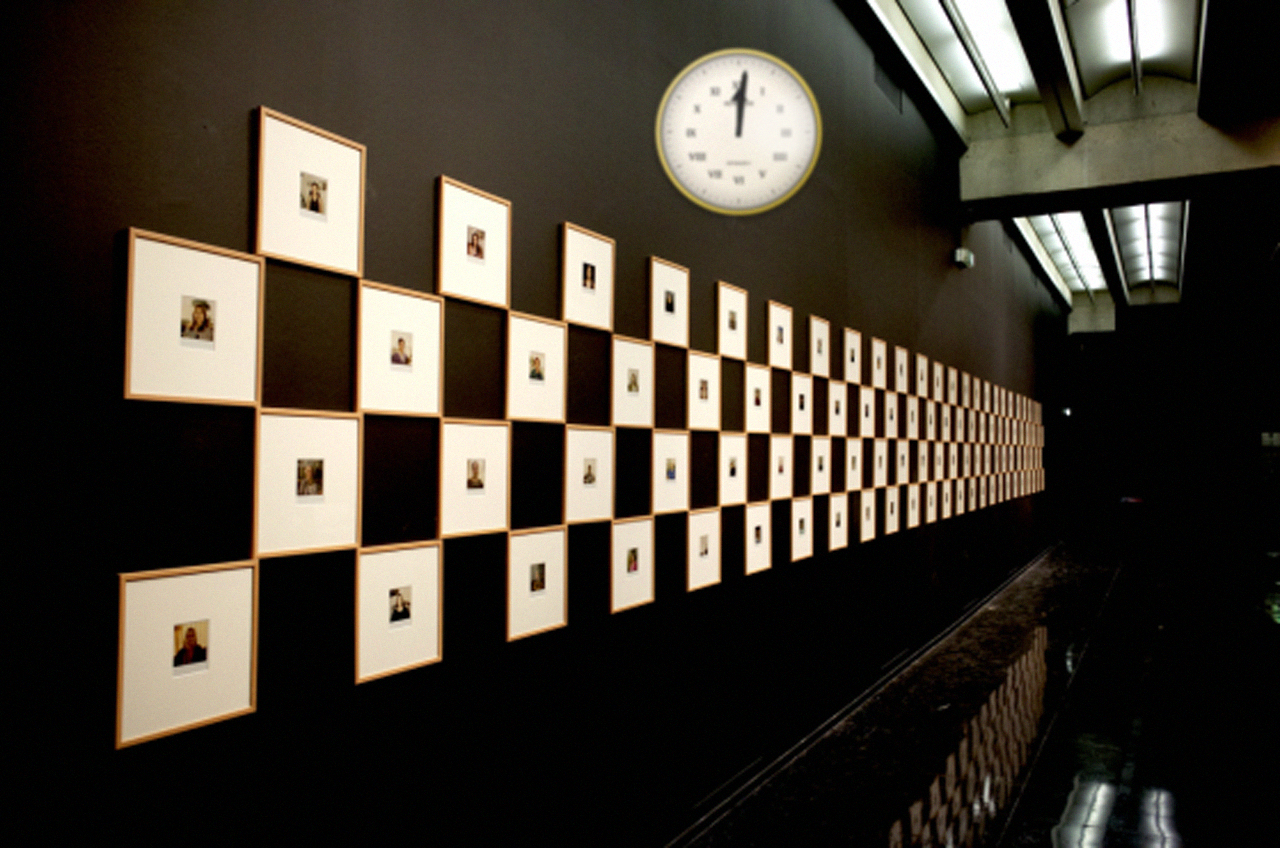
12:01
